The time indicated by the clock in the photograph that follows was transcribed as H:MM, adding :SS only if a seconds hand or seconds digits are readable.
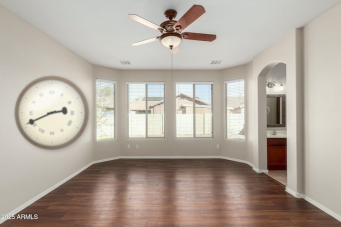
2:41
